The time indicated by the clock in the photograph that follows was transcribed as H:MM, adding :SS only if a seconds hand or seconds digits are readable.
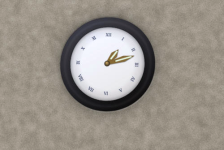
1:12
